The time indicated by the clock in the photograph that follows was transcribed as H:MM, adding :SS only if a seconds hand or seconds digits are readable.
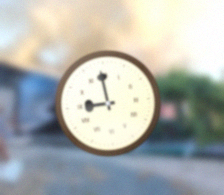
8:59
